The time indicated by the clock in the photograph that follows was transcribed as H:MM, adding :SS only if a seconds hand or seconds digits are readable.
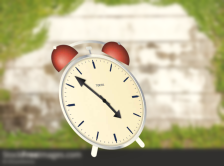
4:53
